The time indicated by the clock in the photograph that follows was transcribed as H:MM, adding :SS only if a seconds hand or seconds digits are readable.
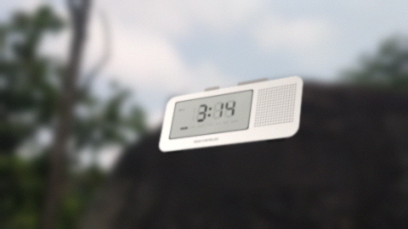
3:14
